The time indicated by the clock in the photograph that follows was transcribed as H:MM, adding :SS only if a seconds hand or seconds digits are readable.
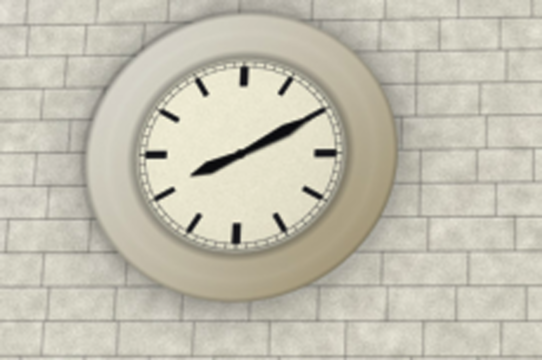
8:10
